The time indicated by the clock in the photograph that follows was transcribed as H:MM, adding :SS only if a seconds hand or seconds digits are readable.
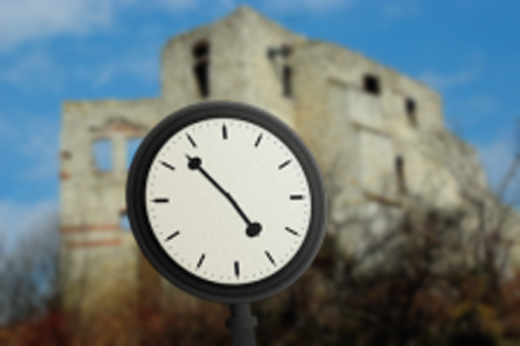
4:53
